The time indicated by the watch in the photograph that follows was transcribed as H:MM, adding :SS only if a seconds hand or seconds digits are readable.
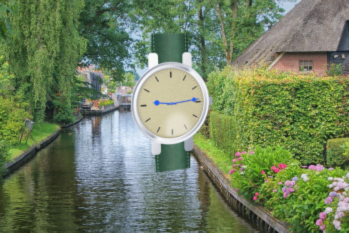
9:14
